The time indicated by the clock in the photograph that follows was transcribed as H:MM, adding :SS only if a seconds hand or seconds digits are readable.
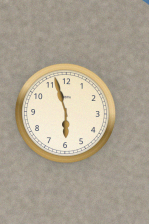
5:57
